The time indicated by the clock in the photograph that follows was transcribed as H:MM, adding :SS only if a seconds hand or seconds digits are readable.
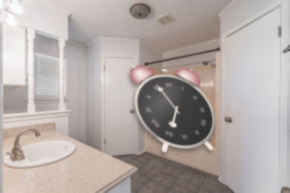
6:56
